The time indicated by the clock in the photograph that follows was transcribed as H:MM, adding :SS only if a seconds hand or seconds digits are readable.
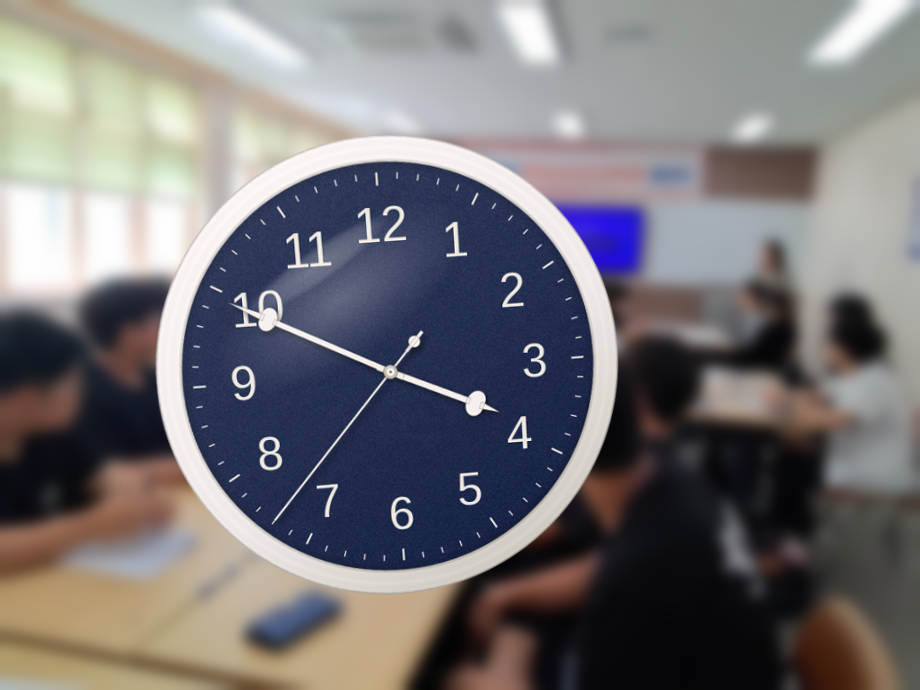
3:49:37
